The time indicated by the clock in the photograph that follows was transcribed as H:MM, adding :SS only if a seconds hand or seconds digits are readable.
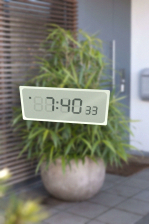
7:40:33
